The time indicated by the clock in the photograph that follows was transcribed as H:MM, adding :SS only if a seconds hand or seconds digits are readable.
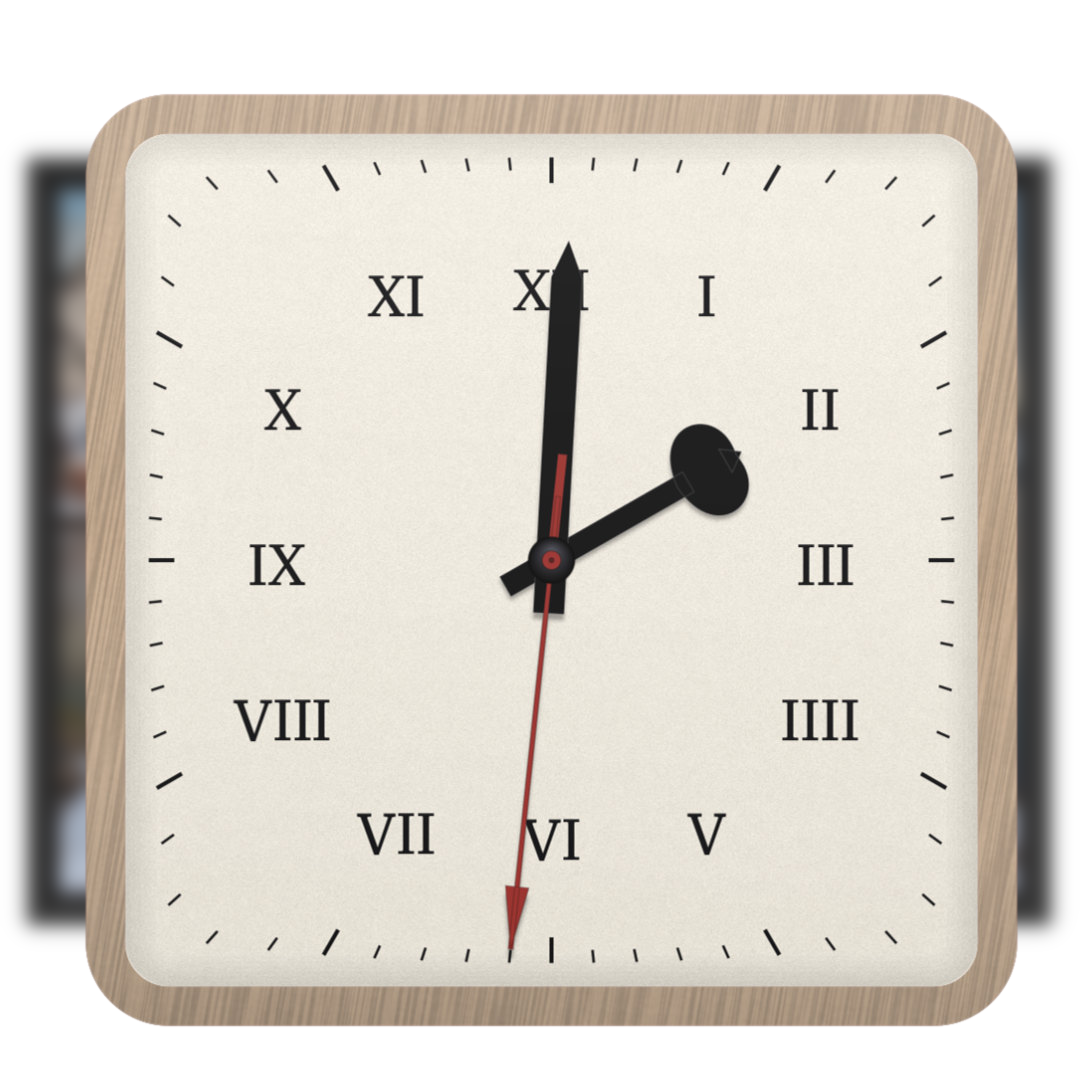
2:00:31
